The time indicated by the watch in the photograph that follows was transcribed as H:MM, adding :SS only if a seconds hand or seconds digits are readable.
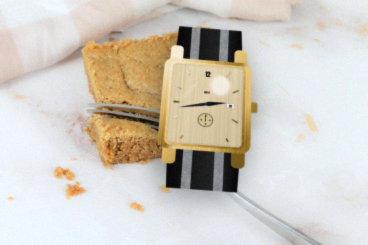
2:43
